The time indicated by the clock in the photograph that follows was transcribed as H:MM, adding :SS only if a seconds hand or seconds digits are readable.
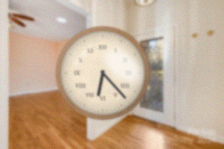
6:23
